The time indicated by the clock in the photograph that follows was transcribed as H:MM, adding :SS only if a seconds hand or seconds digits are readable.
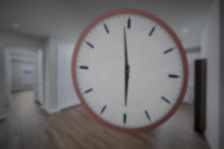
5:59
